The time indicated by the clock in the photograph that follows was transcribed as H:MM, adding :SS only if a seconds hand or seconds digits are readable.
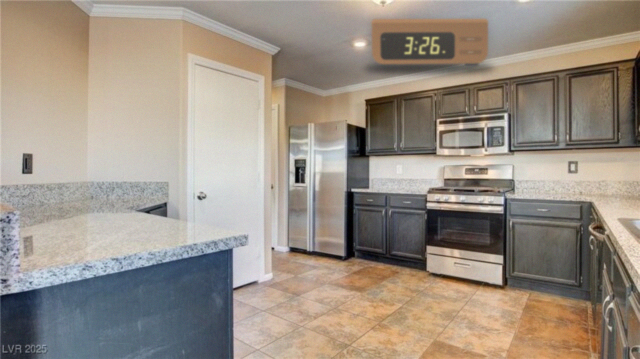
3:26
